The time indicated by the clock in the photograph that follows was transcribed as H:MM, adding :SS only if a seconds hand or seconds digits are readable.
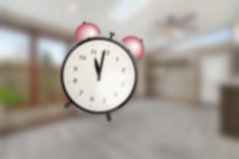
10:59
